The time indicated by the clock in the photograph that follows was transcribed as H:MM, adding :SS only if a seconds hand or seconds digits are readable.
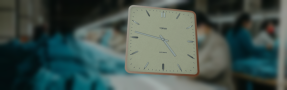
4:47
